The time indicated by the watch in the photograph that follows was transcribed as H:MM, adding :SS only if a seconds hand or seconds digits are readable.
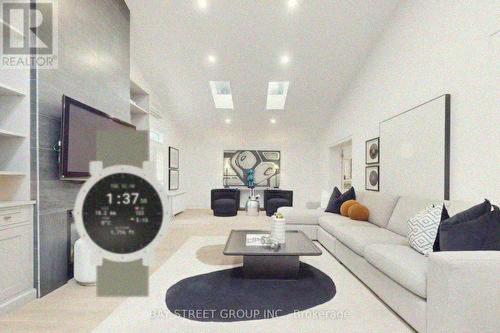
1:37
